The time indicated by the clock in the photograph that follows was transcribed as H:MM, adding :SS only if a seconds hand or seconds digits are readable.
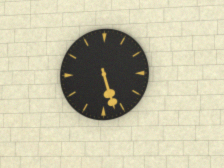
5:27
